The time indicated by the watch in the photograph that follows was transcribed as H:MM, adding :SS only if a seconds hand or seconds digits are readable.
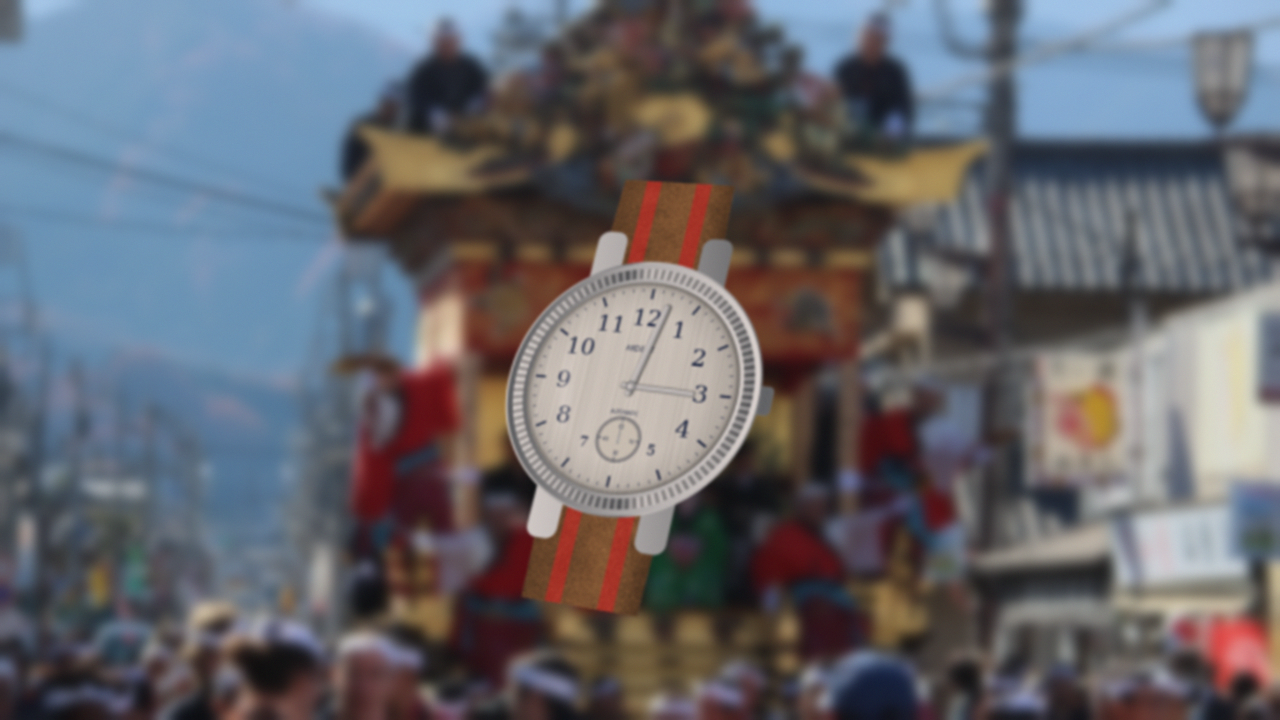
3:02
